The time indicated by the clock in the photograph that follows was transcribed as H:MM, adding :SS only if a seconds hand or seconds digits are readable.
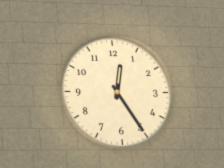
12:25
